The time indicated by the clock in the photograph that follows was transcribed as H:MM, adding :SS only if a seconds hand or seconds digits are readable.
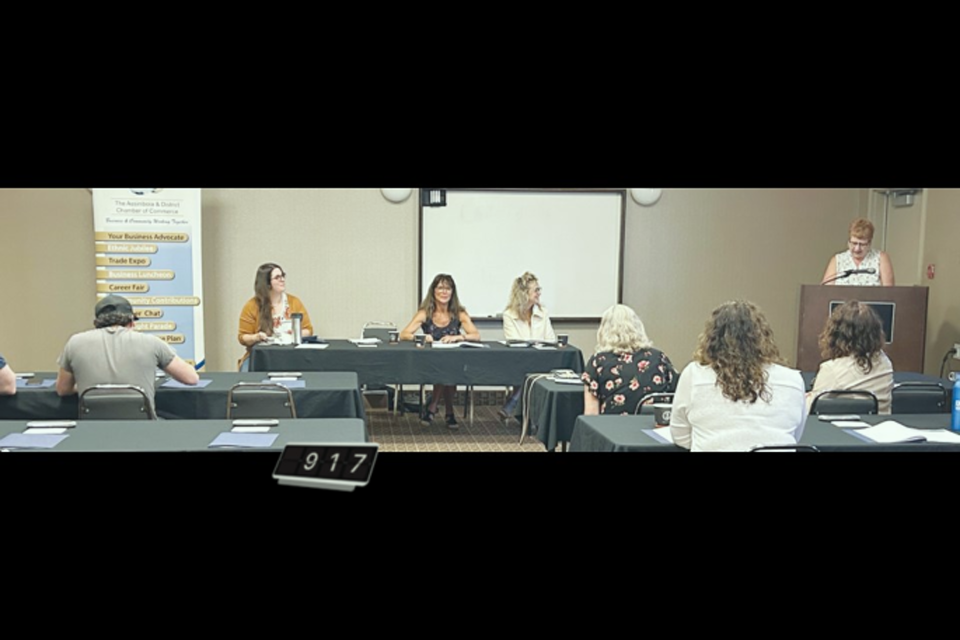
9:17
